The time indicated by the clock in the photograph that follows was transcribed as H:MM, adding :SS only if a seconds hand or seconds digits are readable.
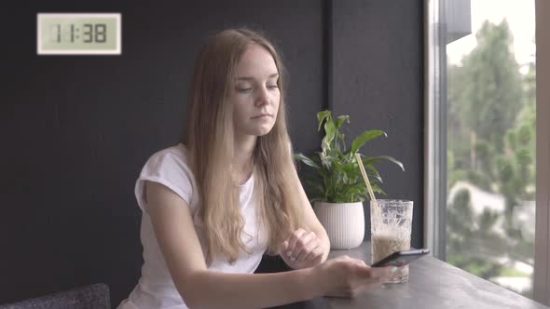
11:38
